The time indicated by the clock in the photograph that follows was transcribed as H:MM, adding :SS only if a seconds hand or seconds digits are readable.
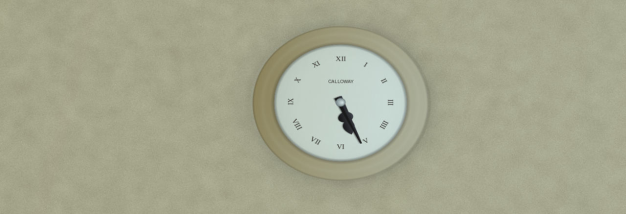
5:26
